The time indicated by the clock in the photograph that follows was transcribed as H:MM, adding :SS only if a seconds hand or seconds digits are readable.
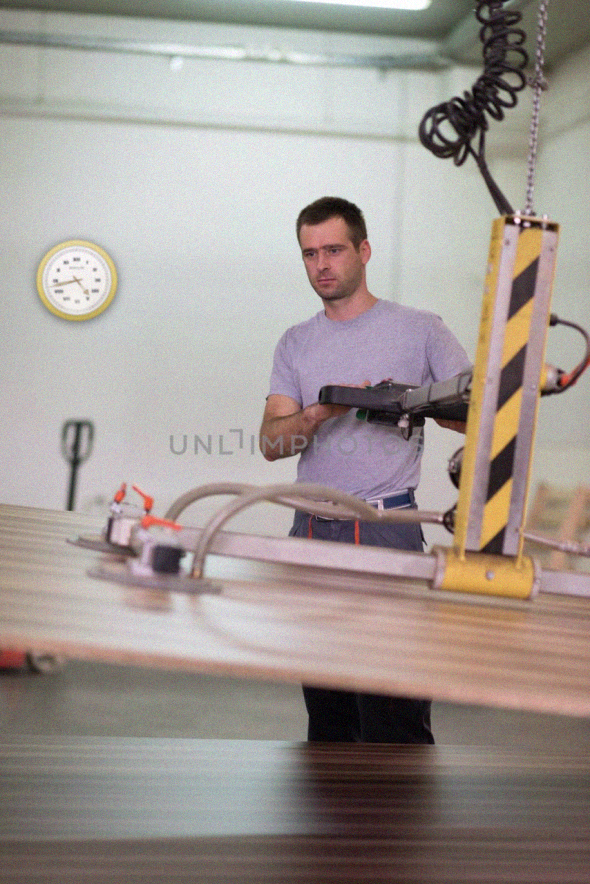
4:43
